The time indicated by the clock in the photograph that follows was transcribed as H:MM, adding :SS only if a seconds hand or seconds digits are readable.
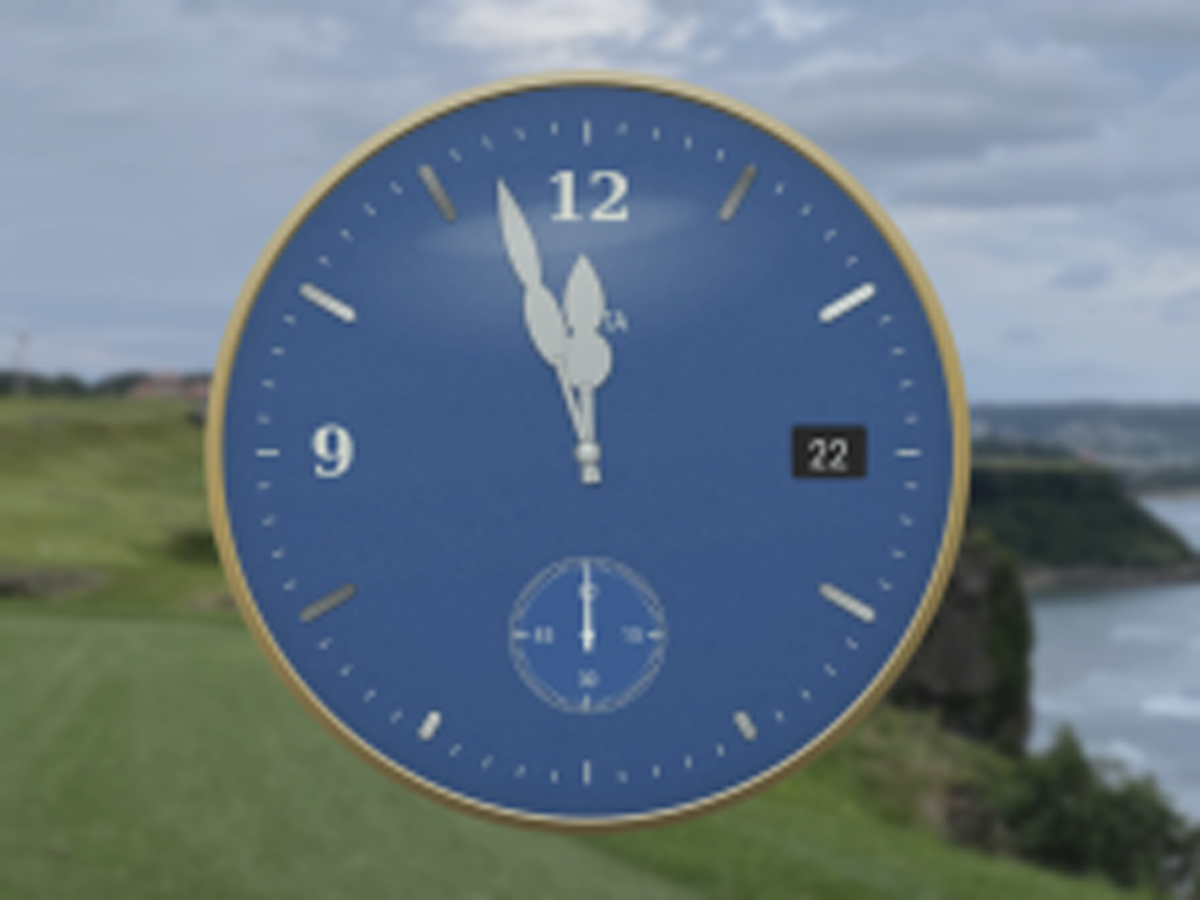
11:57
